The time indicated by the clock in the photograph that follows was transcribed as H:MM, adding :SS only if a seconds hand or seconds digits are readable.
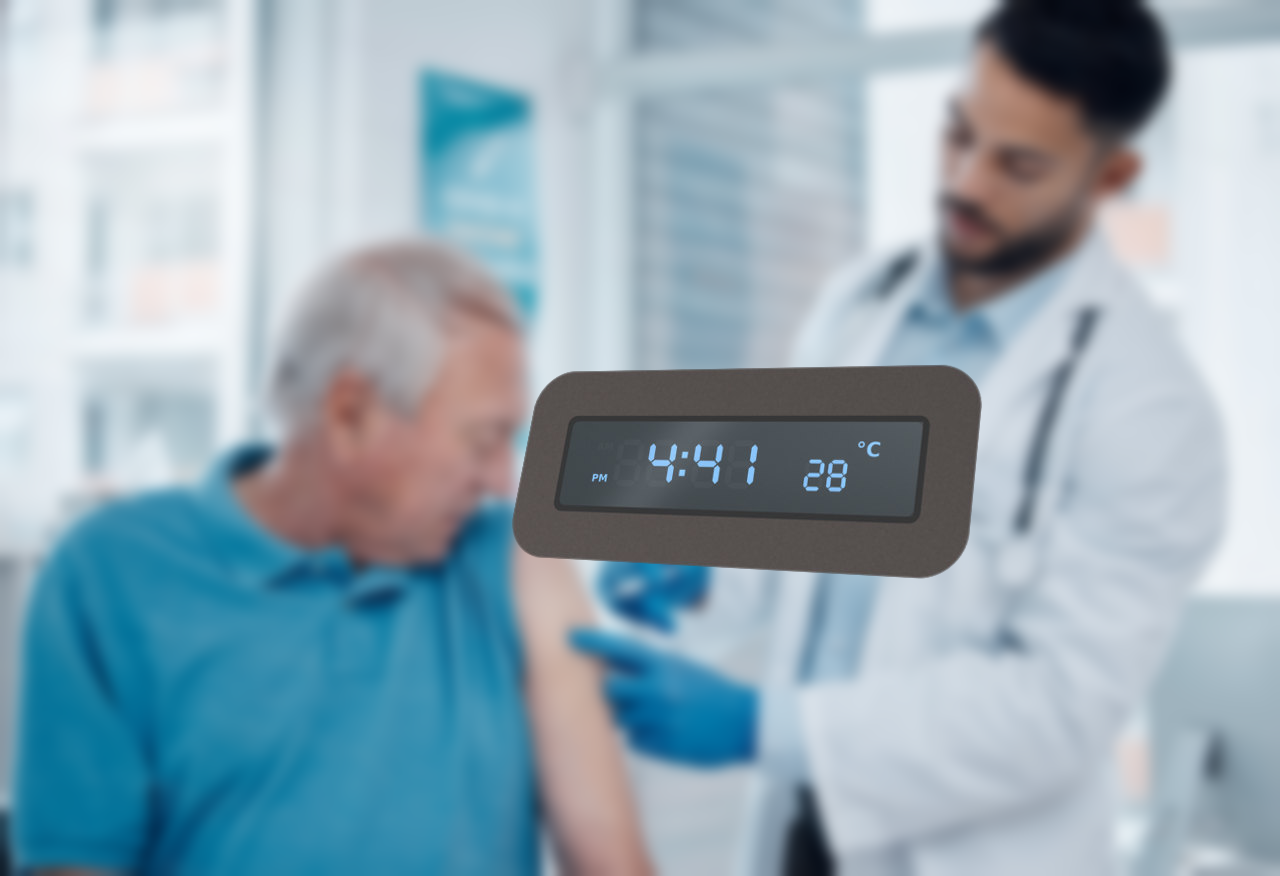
4:41
